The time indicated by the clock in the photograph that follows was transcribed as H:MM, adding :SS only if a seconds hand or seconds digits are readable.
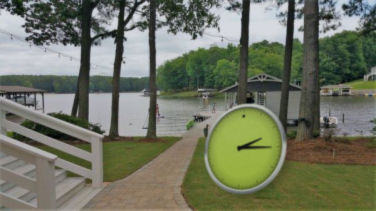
2:15
